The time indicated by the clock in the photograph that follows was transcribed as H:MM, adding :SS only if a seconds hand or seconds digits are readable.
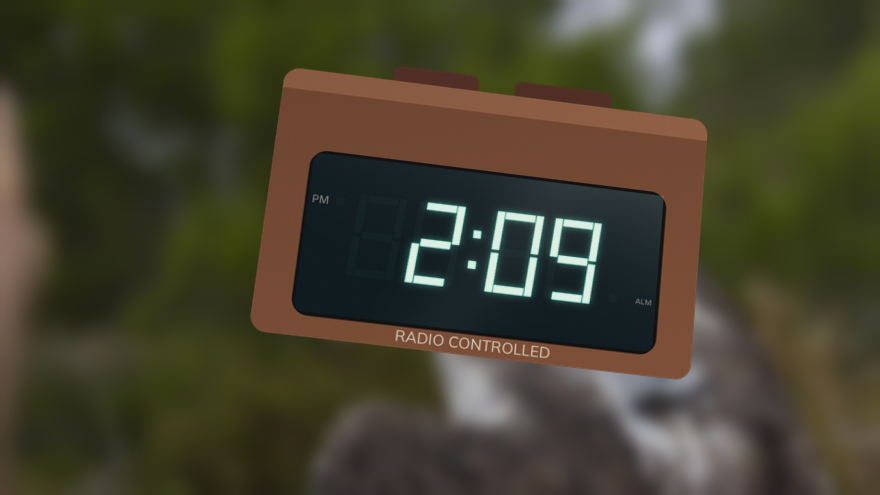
2:09
